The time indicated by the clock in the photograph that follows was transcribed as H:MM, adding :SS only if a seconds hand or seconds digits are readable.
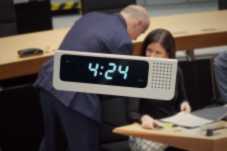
4:24
